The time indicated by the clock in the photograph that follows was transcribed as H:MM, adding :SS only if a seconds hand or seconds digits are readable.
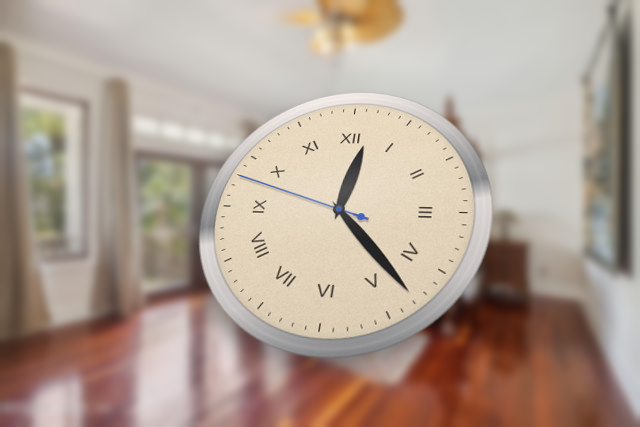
12:22:48
